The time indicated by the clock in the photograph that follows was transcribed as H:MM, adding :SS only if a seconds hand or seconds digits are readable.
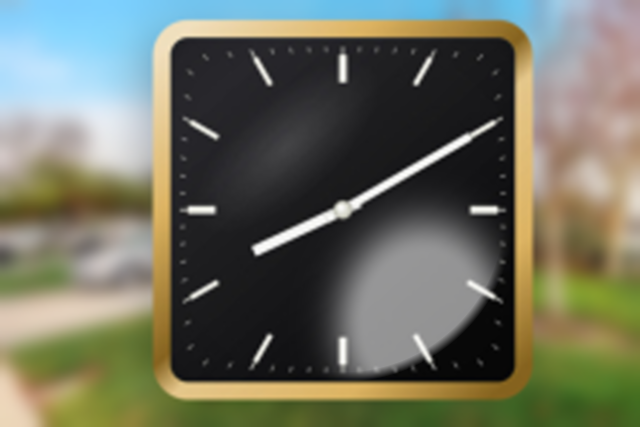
8:10
